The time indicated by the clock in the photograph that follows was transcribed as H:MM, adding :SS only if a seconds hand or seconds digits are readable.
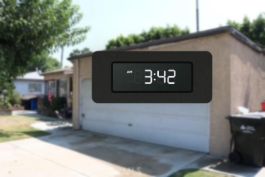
3:42
